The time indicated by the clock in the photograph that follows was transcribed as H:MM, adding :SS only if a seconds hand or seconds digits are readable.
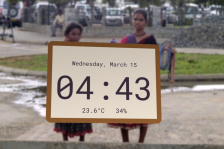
4:43
